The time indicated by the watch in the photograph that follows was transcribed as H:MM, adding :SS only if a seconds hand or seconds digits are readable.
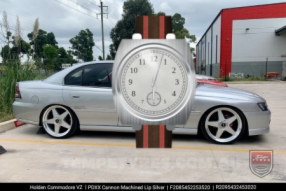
6:03
